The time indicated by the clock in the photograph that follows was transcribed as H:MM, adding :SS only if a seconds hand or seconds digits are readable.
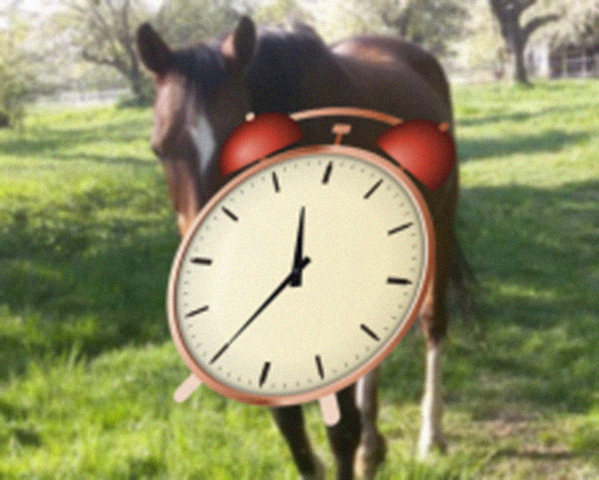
11:35
